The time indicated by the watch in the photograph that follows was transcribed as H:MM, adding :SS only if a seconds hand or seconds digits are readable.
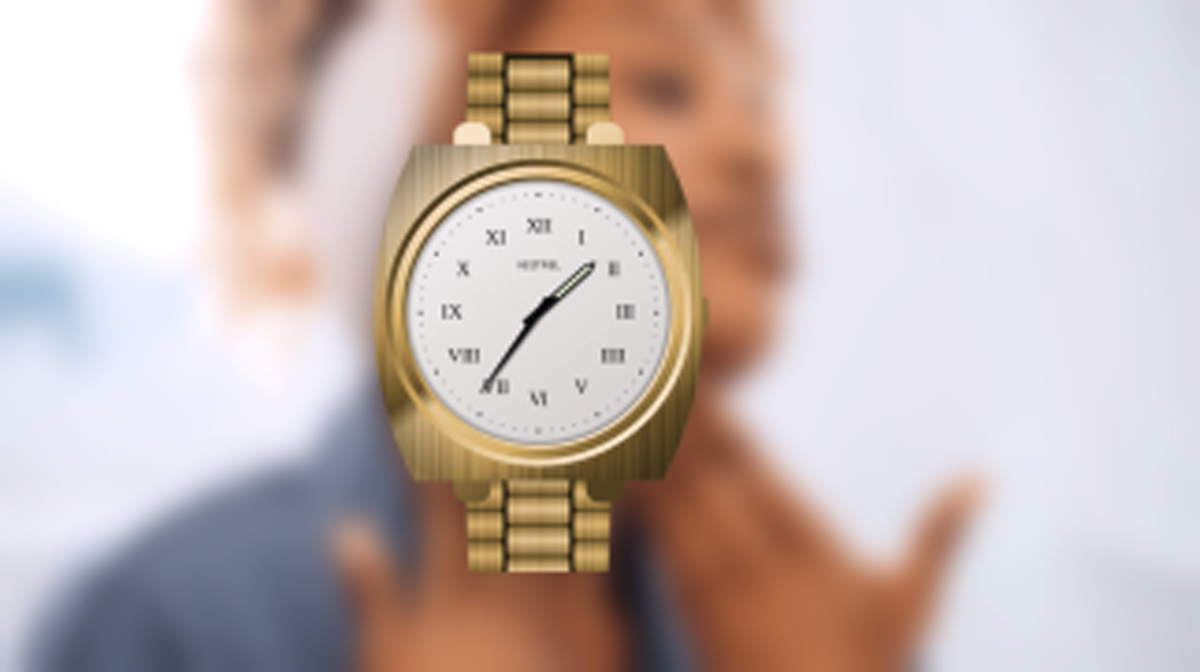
1:36
